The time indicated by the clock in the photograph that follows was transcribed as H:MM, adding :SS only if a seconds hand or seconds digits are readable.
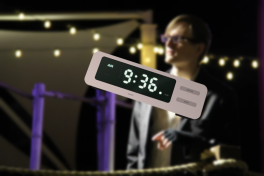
9:36
